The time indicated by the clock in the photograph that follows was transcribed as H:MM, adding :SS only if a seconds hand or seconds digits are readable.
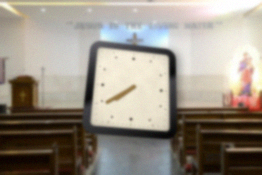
7:39
